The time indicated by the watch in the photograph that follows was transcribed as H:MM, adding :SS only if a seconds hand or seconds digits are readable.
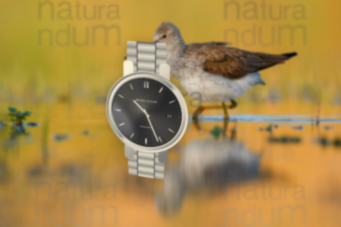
10:26
